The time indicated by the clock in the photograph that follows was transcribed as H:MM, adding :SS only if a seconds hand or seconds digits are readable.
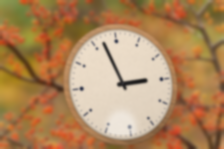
2:57
